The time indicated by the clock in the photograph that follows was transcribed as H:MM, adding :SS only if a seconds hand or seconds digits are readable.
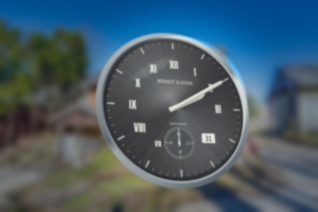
2:10
